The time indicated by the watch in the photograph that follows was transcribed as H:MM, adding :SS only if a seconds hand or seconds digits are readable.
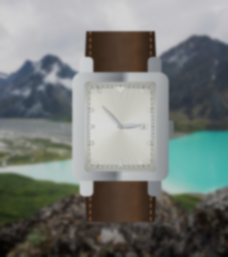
2:53
